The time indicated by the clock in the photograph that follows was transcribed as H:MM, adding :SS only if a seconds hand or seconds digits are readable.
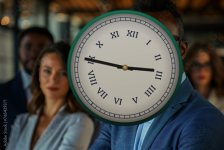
2:45
